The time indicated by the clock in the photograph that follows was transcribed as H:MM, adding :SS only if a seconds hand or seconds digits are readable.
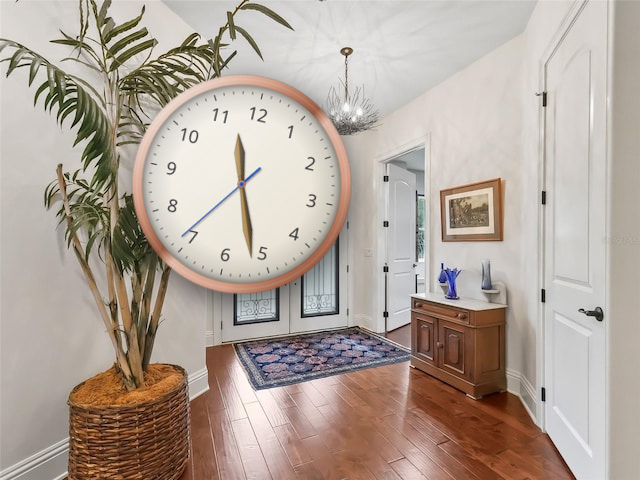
11:26:36
